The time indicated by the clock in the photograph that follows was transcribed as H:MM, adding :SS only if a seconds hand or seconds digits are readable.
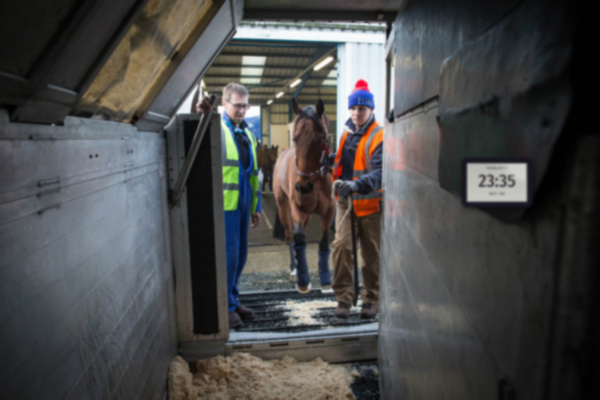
23:35
